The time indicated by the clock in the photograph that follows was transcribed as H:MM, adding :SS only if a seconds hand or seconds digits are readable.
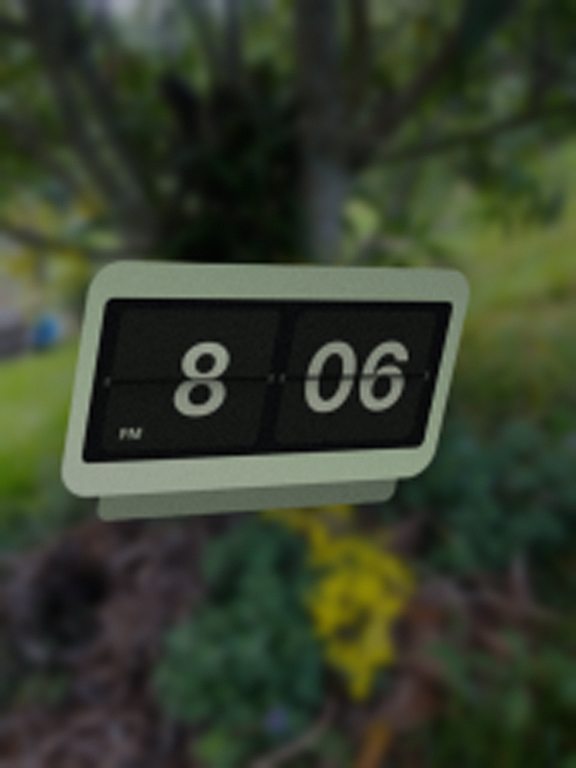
8:06
